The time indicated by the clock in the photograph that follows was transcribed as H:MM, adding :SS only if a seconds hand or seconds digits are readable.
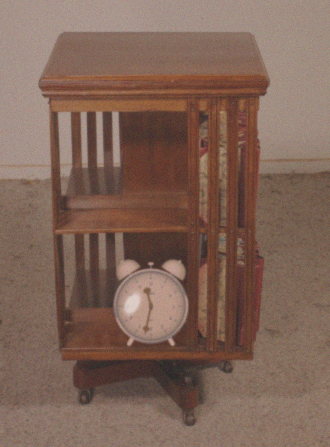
11:32
